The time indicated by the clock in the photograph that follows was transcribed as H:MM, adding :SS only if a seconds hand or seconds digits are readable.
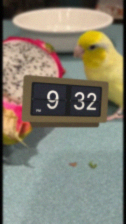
9:32
